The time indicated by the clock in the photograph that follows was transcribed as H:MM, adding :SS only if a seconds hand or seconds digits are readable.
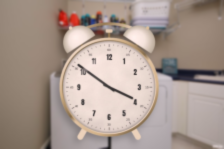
3:51
